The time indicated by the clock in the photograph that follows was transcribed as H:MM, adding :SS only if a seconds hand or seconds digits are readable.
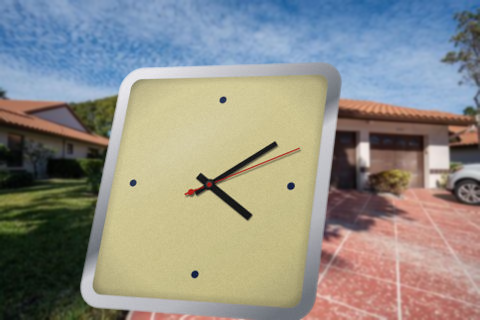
4:09:11
